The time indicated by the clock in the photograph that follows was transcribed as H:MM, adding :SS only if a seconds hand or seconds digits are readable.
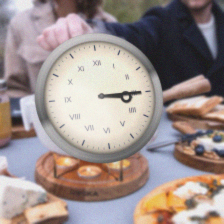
3:15
